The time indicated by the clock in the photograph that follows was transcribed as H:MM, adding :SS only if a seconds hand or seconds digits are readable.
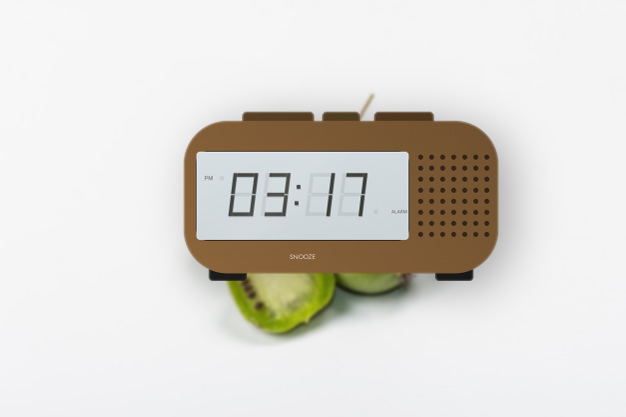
3:17
